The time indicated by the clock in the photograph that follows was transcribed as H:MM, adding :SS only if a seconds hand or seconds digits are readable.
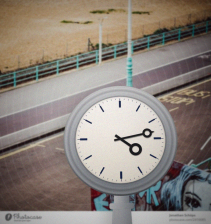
4:13
